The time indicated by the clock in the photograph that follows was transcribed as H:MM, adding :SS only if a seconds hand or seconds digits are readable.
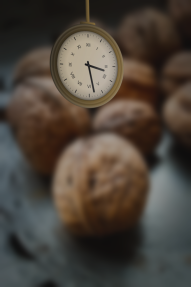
3:28
